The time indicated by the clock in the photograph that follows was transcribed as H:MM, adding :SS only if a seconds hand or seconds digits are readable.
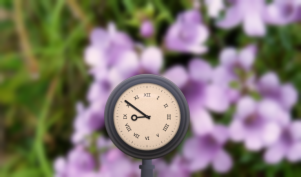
8:51
